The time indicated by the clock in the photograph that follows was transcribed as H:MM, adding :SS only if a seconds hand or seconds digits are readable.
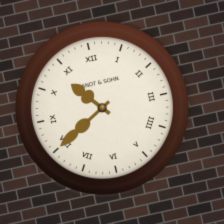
10:40
